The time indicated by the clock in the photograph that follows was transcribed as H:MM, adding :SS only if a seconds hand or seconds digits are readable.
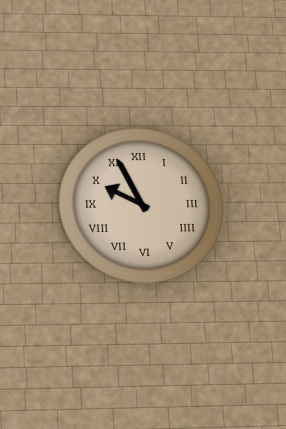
9:56
